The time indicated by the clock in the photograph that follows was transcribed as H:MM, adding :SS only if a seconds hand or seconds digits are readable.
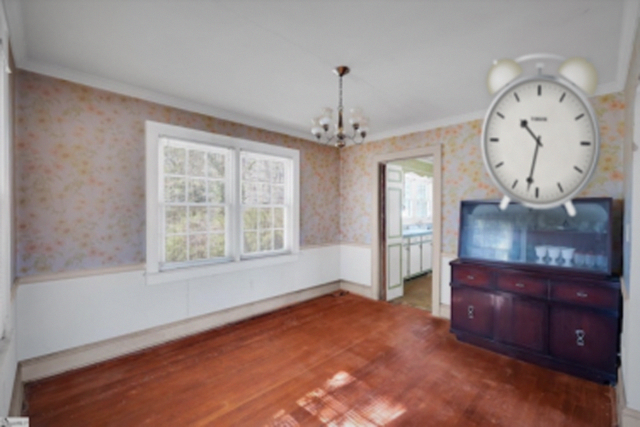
10:32
